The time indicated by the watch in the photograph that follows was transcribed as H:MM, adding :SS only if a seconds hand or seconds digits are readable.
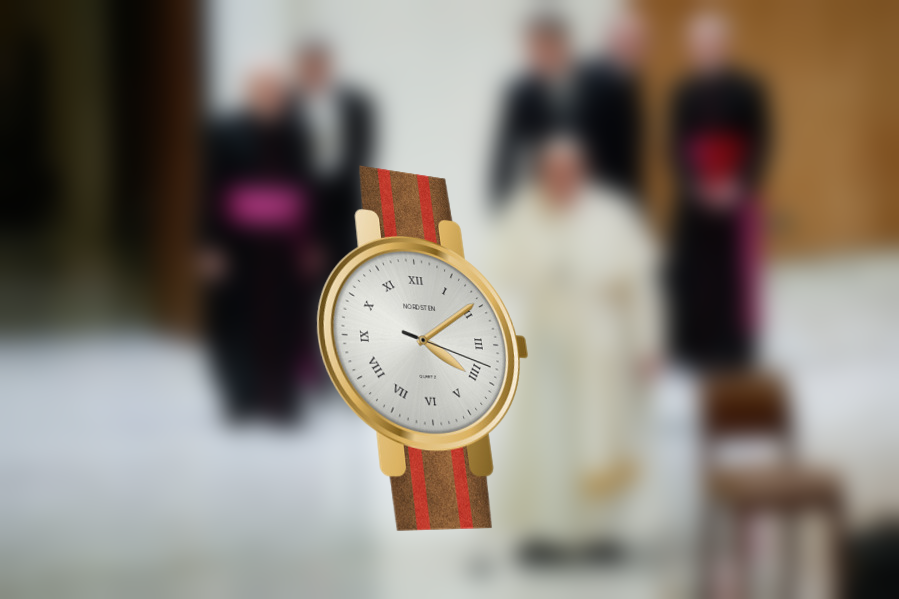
4:09:18
